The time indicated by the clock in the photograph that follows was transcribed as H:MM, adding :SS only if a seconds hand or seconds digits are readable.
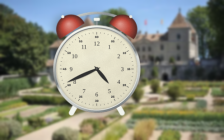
4:41
